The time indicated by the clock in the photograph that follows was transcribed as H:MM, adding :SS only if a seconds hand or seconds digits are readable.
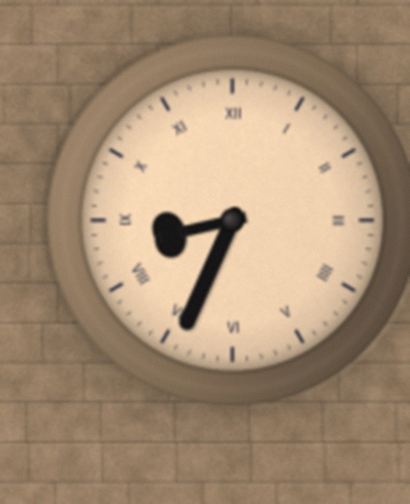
8:34
